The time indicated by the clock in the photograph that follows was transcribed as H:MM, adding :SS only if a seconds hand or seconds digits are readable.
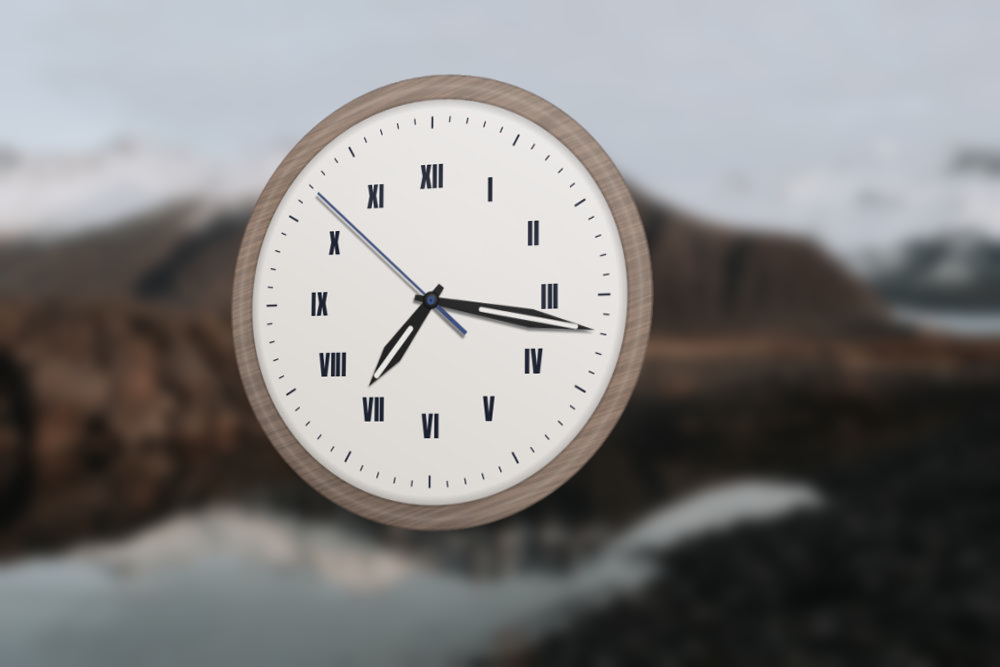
7:16:52
